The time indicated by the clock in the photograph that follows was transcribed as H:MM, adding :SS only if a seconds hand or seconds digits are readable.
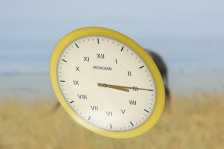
3:15
